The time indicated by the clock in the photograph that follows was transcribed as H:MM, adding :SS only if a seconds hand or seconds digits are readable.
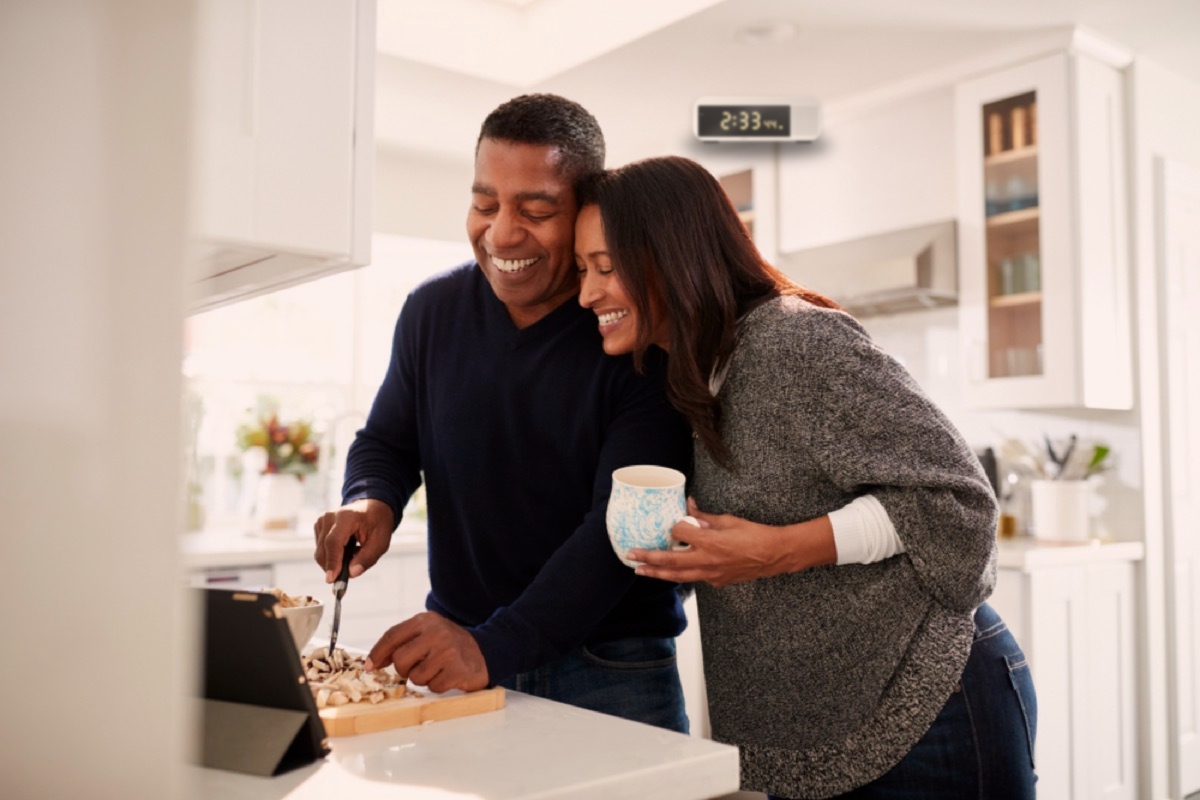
2:33
